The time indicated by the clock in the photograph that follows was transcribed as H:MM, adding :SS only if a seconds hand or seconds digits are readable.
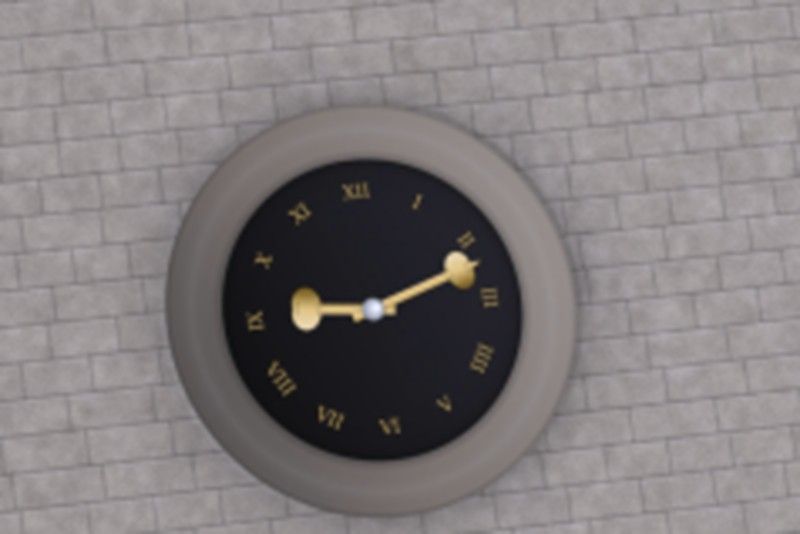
9:12
